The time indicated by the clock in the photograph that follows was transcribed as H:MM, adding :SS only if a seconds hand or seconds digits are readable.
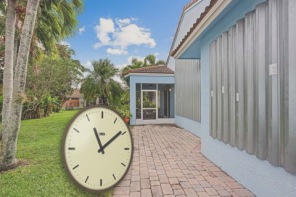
11:09
